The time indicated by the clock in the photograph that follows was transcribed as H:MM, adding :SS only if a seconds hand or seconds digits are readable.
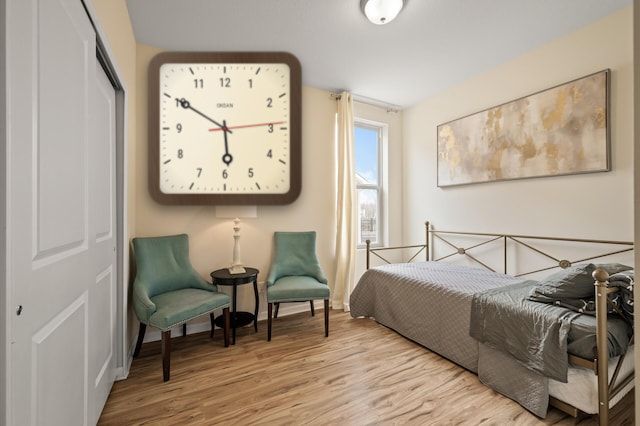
5:50:14
